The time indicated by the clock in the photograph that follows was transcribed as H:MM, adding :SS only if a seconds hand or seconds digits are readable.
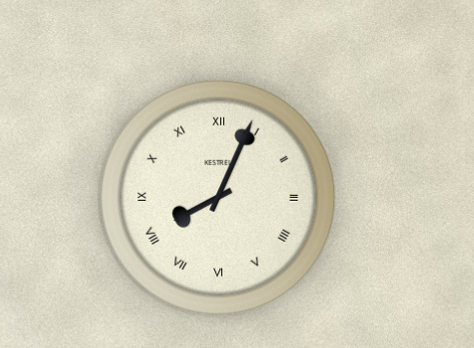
8:04
